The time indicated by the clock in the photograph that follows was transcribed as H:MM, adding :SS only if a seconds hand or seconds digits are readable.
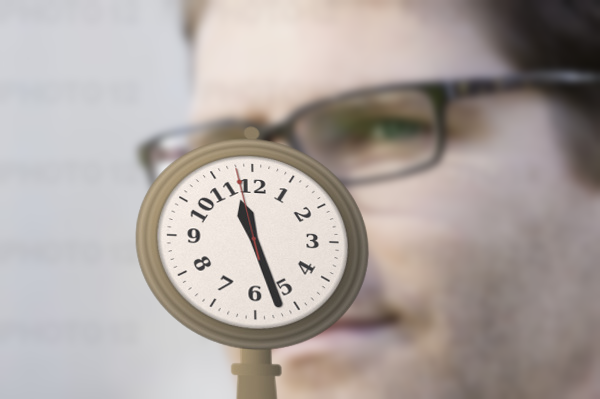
11:26:58
